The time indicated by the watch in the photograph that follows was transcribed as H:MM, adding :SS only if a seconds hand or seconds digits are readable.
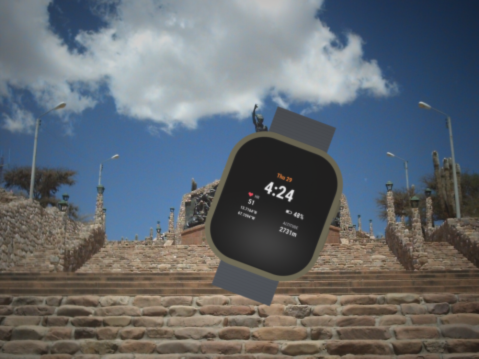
4:24
